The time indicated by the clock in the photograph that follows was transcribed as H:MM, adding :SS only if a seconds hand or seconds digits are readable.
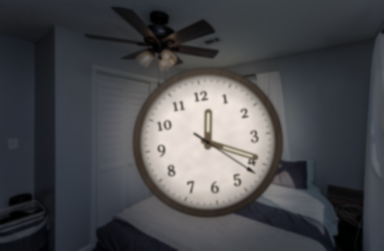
12:19:22
